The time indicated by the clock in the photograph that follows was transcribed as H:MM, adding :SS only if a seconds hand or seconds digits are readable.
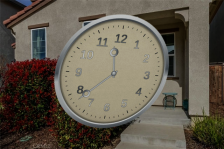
11:38
